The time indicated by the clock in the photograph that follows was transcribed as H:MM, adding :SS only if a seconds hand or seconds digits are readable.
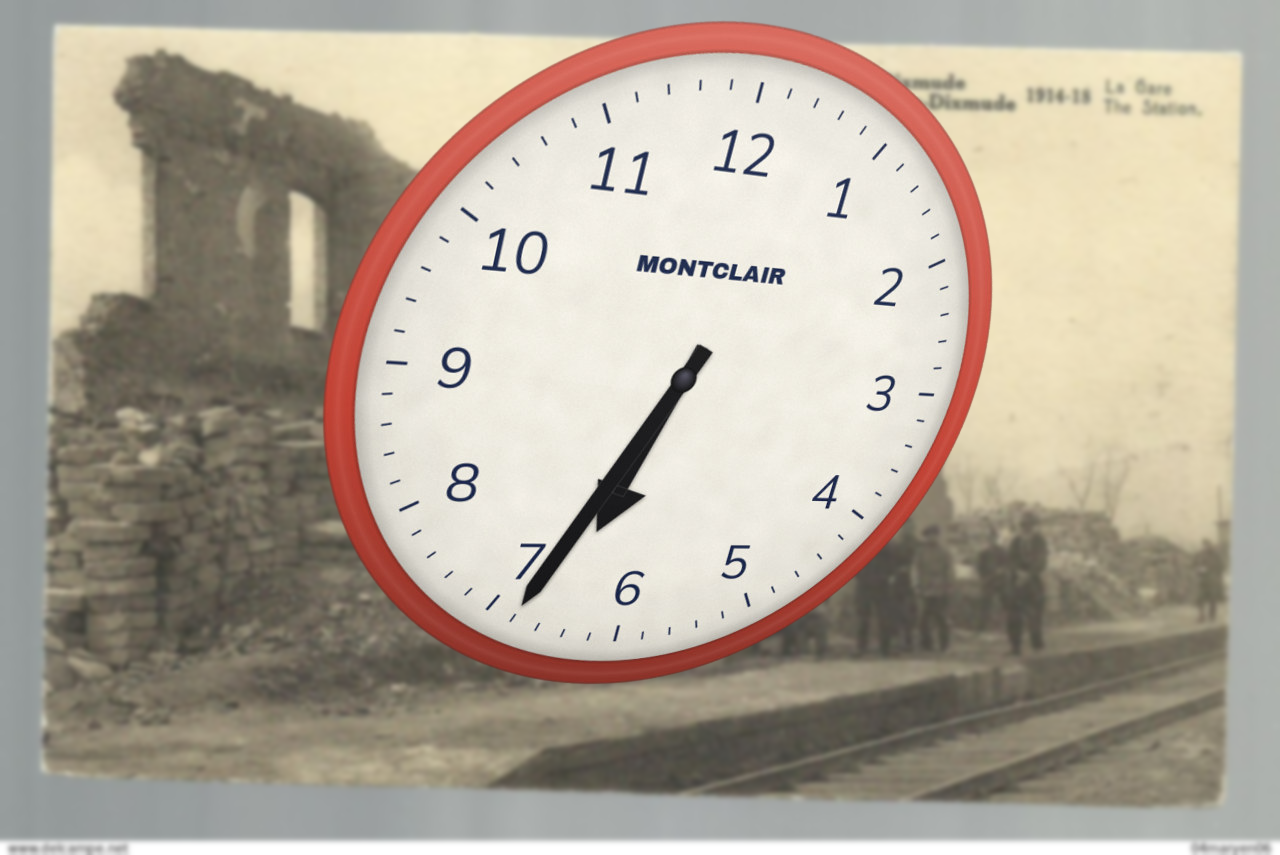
6:34
